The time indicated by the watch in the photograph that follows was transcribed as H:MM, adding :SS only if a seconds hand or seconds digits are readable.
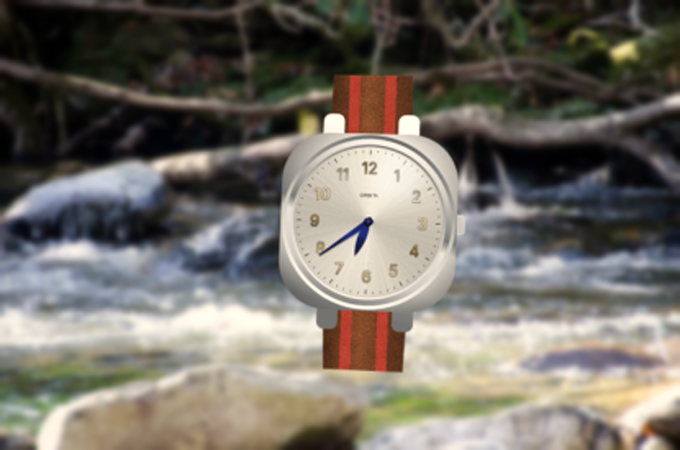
6:39
